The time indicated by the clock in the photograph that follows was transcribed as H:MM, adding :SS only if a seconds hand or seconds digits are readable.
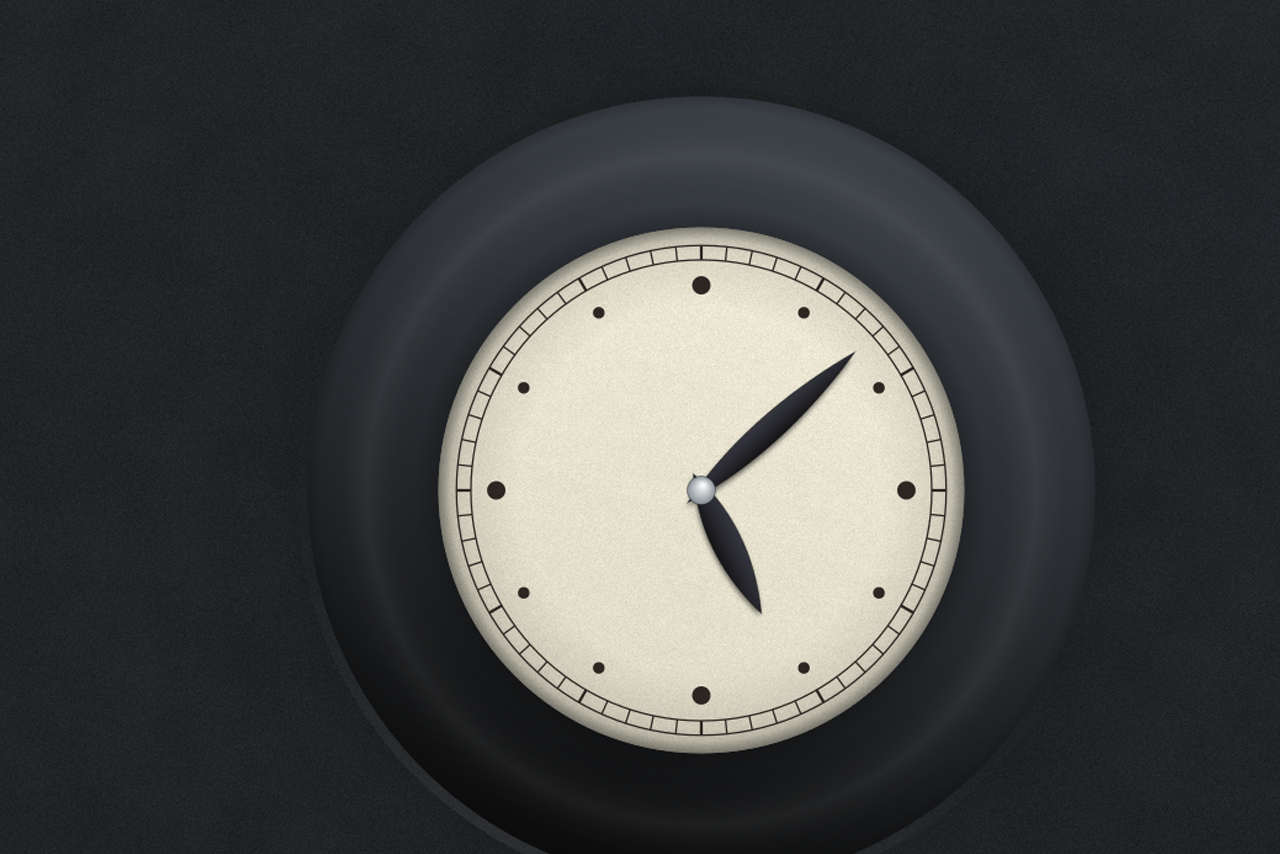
5:08
